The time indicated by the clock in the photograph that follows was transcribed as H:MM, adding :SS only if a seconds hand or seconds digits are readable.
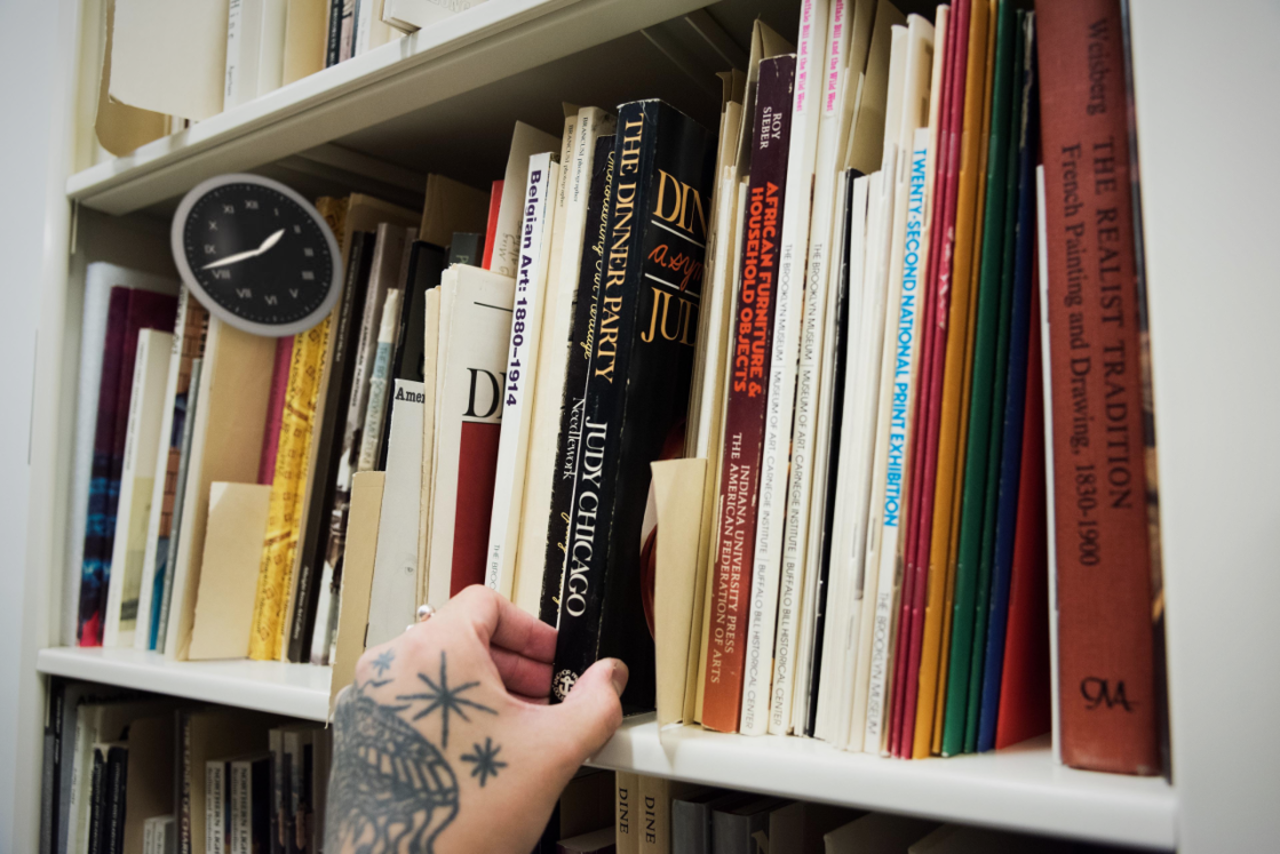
1:42
